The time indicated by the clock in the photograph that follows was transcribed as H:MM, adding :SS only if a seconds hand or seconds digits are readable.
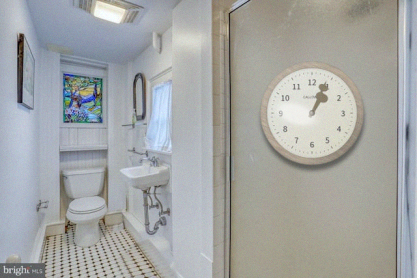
1:04
